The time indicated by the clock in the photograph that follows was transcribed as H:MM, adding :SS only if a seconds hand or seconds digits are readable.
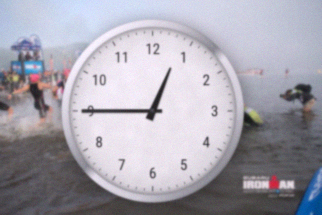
12:45
